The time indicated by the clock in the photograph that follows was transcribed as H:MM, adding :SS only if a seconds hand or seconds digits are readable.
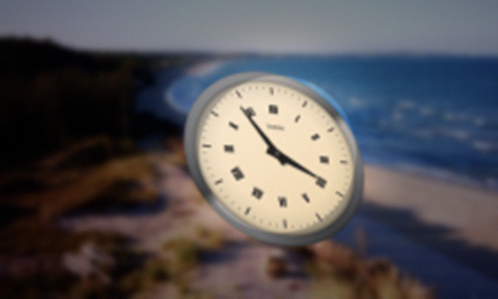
3:54
